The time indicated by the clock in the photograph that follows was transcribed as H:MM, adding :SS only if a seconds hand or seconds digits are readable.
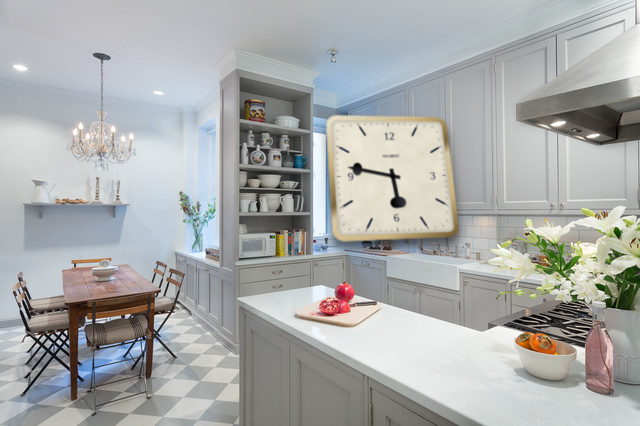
5:47
